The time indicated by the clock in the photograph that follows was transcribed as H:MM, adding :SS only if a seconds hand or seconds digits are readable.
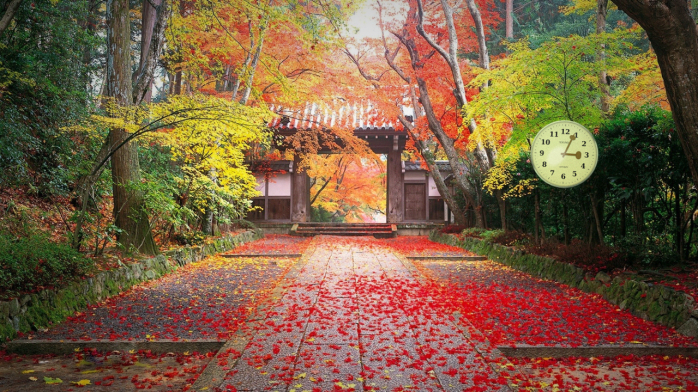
3:04
